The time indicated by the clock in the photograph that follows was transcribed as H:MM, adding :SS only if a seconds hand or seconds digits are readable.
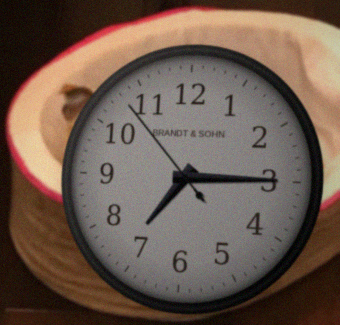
7:14:53
